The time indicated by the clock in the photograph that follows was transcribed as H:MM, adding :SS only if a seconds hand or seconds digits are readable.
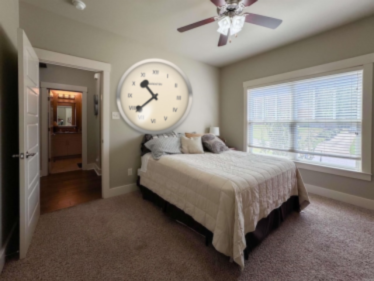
10:38
